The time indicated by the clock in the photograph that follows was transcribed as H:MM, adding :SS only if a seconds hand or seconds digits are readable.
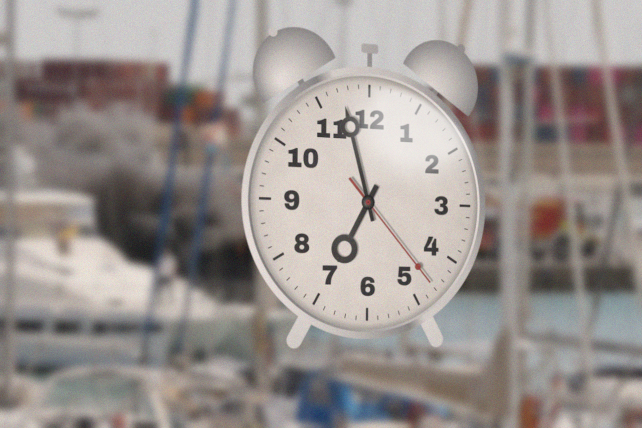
6:57:23
